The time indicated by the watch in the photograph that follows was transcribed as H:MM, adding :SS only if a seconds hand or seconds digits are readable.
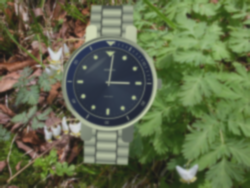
3:01
